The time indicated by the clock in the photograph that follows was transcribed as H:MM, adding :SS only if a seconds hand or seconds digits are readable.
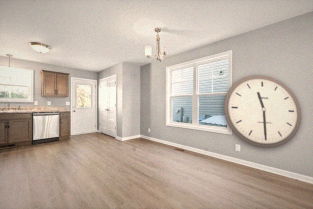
11:30
